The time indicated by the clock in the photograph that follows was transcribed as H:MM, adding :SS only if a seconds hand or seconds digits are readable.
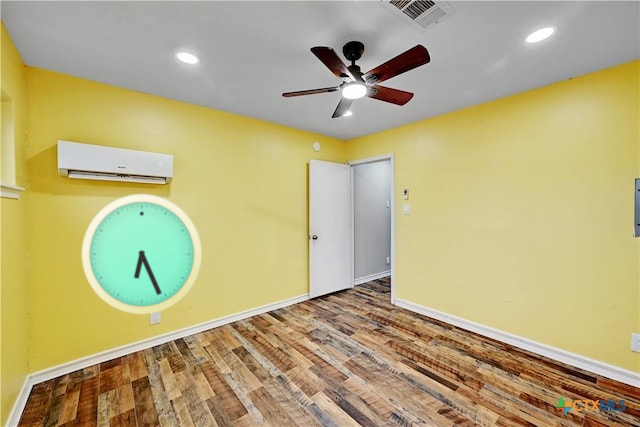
6:26
